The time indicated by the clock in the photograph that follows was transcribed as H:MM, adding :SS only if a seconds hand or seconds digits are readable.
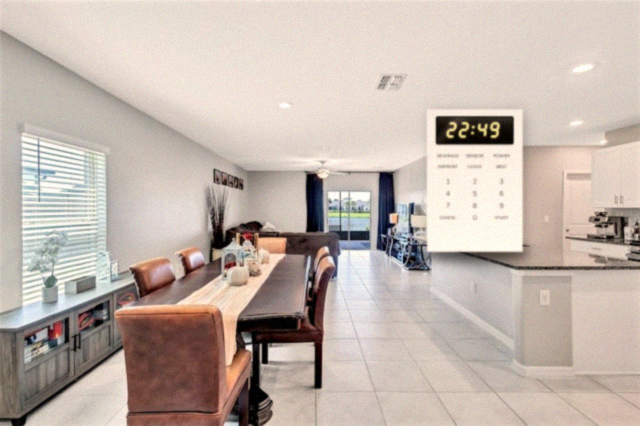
22:49
